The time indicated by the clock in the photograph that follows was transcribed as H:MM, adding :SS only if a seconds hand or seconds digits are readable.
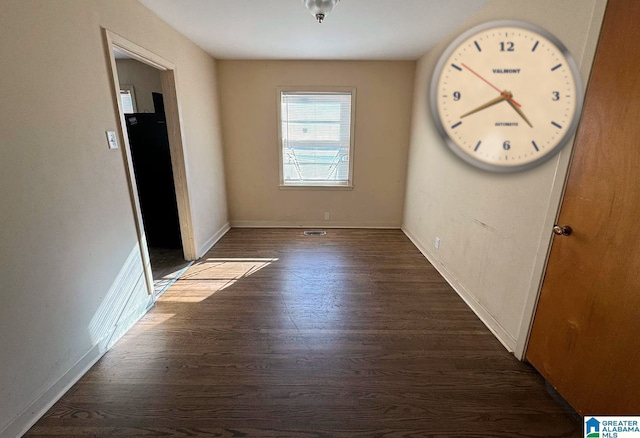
4:40:51
